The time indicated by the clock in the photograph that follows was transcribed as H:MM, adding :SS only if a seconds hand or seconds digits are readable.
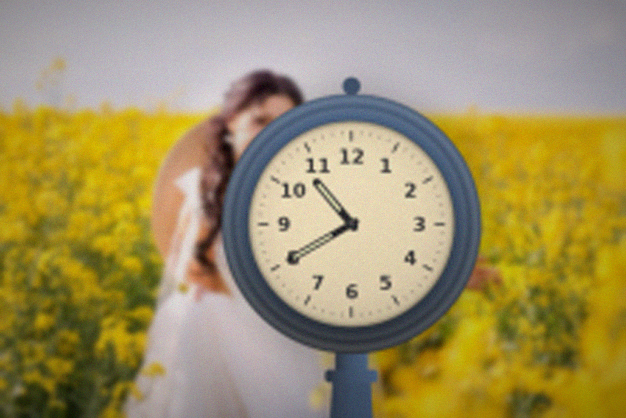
10:40
